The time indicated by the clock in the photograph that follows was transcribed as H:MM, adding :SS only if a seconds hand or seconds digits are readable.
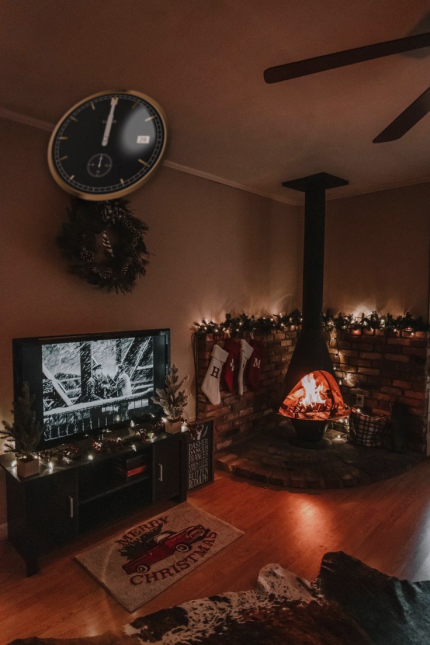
12:00
